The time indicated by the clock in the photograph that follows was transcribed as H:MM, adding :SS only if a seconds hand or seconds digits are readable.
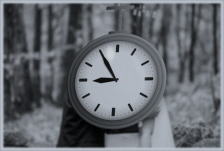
8:55
